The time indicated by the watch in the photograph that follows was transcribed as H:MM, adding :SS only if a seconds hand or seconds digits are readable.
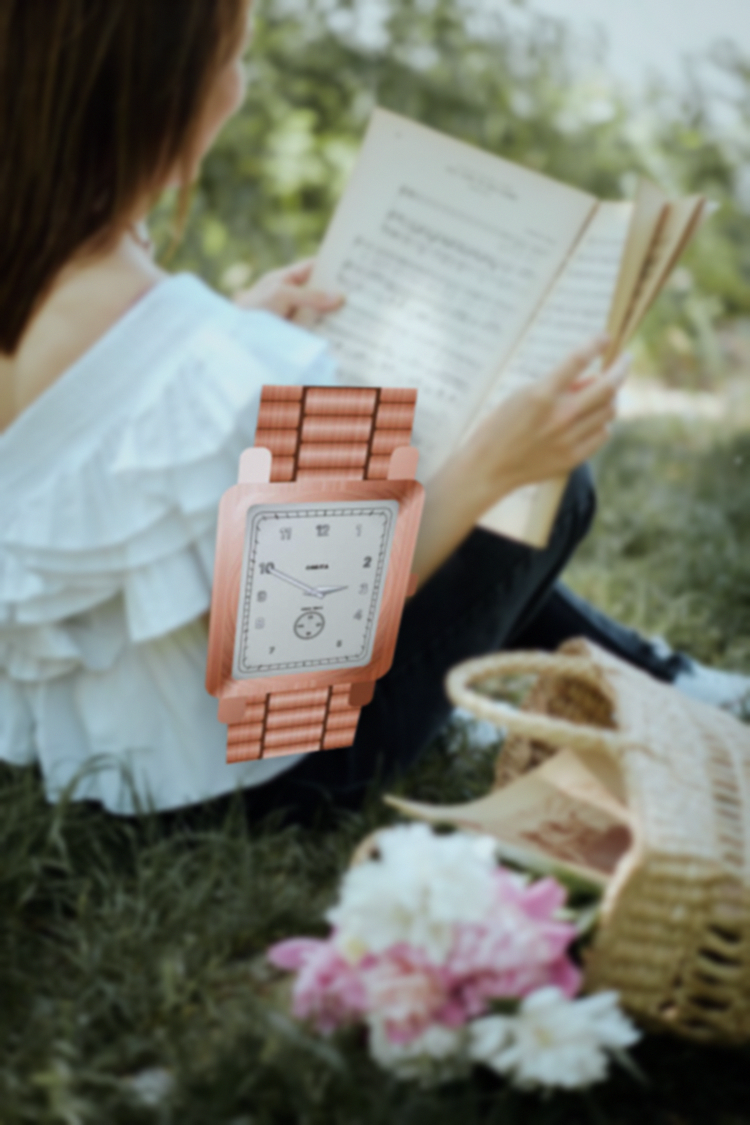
2:50
